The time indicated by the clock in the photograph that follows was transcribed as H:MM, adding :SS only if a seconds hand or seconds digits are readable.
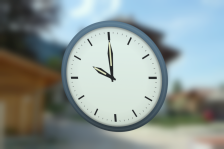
10:00
